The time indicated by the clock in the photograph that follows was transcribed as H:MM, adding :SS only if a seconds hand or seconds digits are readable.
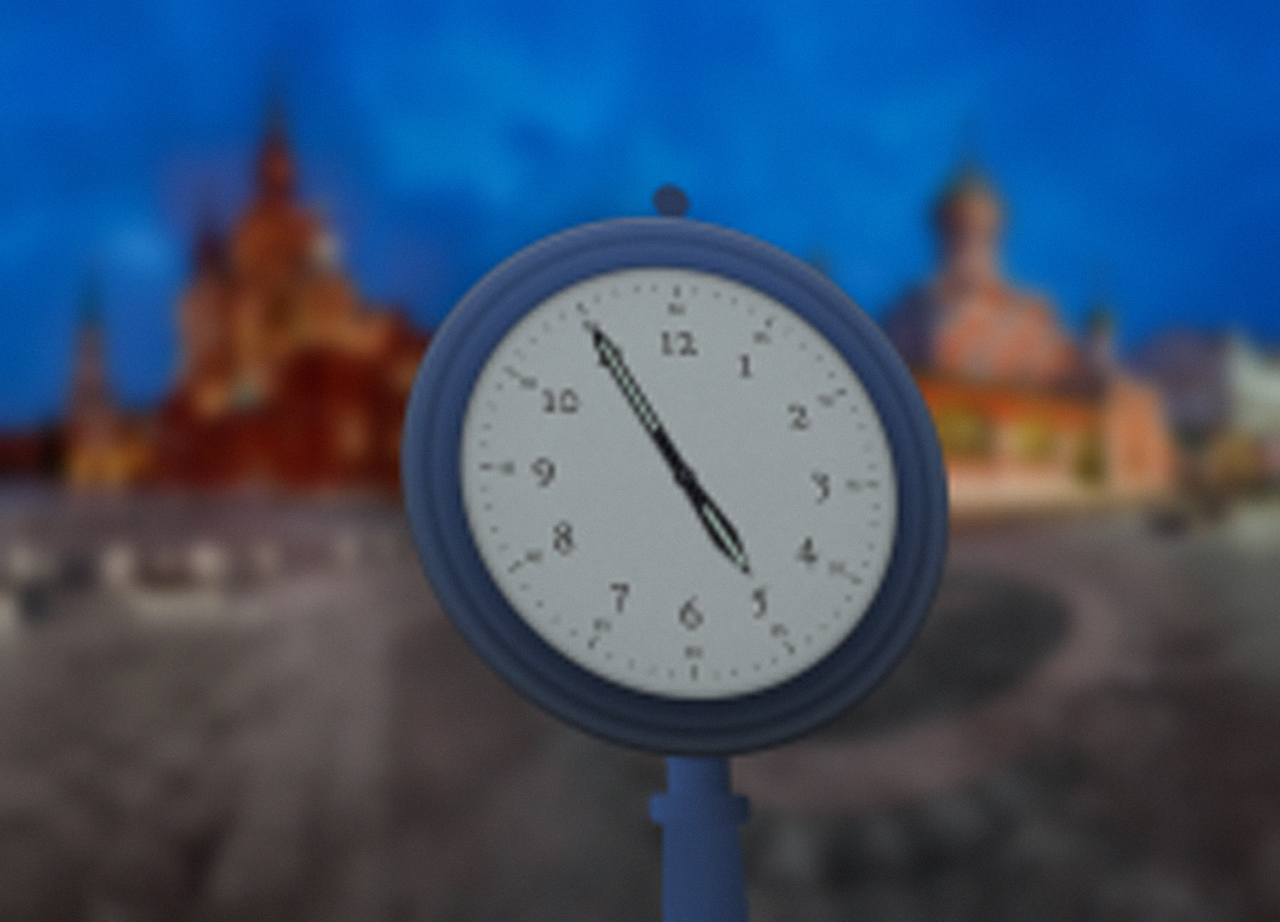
4:55
